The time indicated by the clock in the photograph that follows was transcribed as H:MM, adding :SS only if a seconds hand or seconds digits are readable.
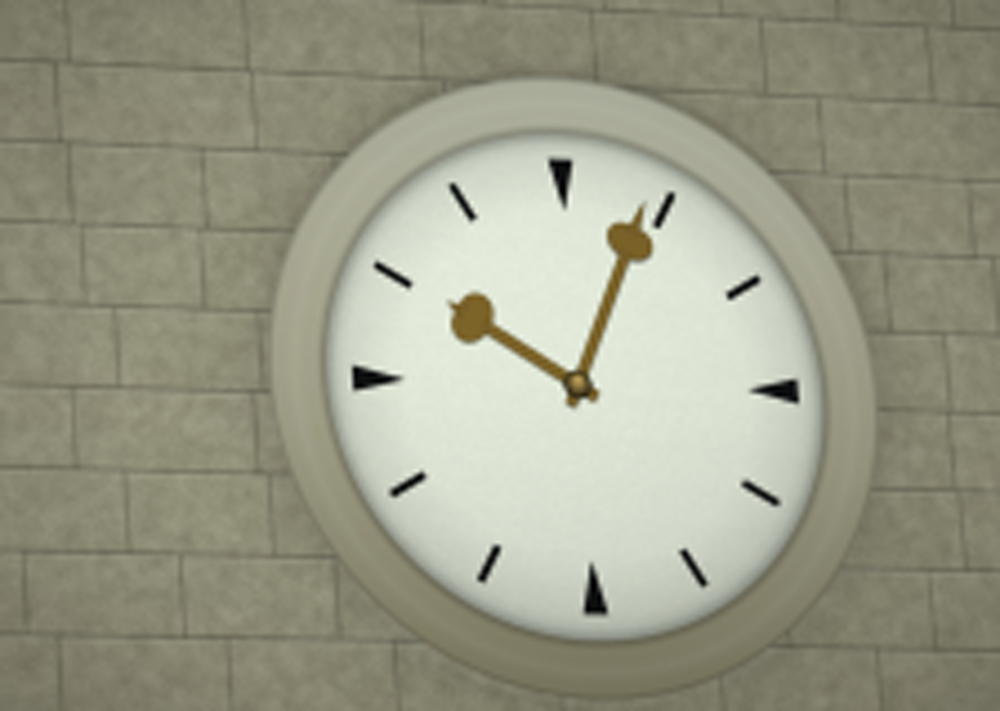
10:04
